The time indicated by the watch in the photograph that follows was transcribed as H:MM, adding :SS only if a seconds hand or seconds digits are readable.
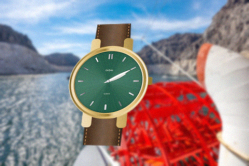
2:10
